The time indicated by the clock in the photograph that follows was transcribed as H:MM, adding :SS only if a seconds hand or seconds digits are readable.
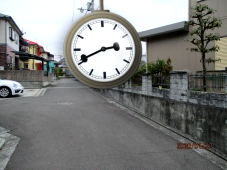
2:41
